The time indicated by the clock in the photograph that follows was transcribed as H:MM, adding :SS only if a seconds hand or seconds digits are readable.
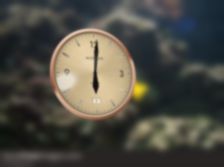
6:01
